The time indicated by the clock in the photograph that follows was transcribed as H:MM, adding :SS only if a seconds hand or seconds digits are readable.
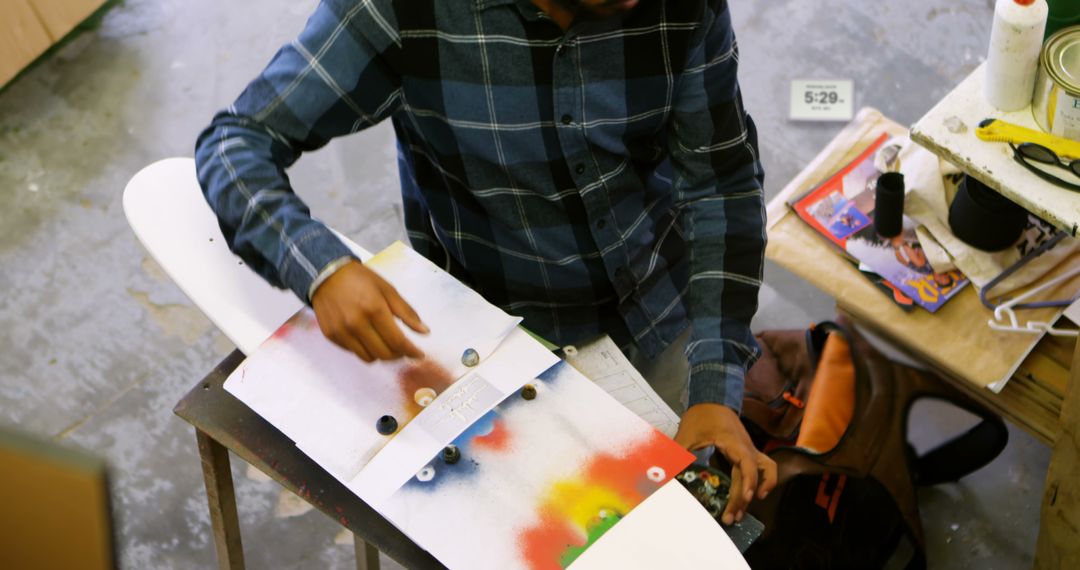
5:29
